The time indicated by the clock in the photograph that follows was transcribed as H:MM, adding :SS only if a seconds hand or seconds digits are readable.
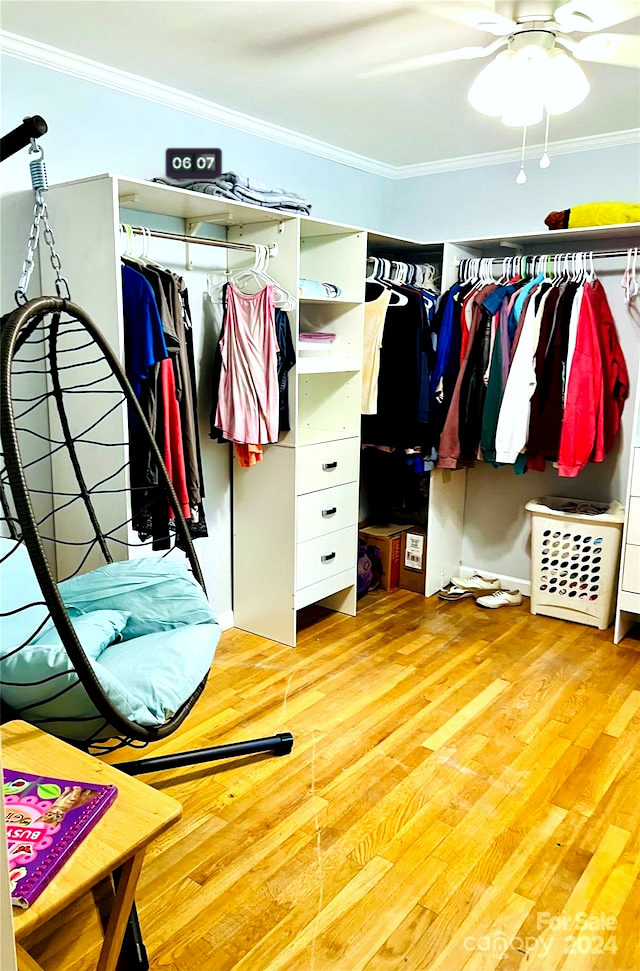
6:07
